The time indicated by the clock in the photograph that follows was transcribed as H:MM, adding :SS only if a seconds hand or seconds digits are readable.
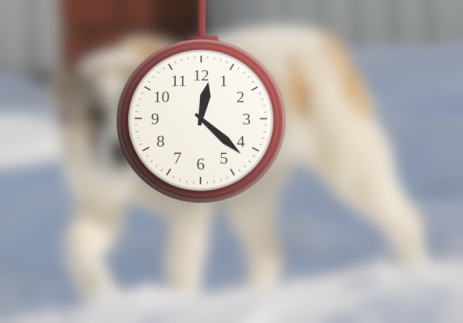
12:22
